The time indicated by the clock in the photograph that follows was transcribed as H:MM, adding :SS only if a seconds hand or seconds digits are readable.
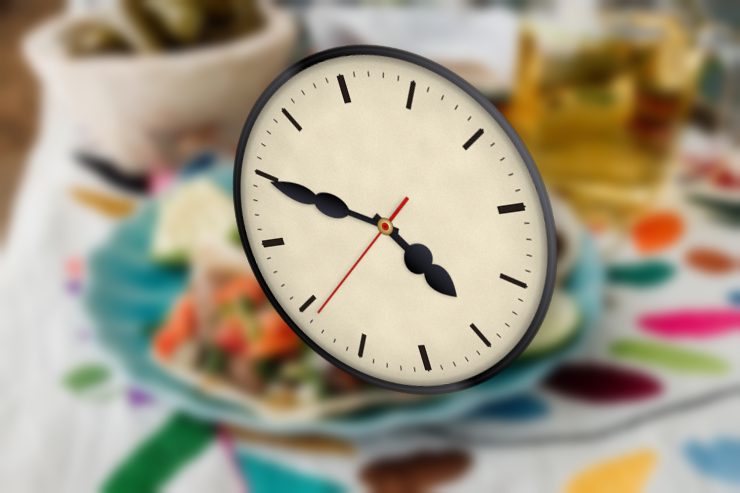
4:49:39
